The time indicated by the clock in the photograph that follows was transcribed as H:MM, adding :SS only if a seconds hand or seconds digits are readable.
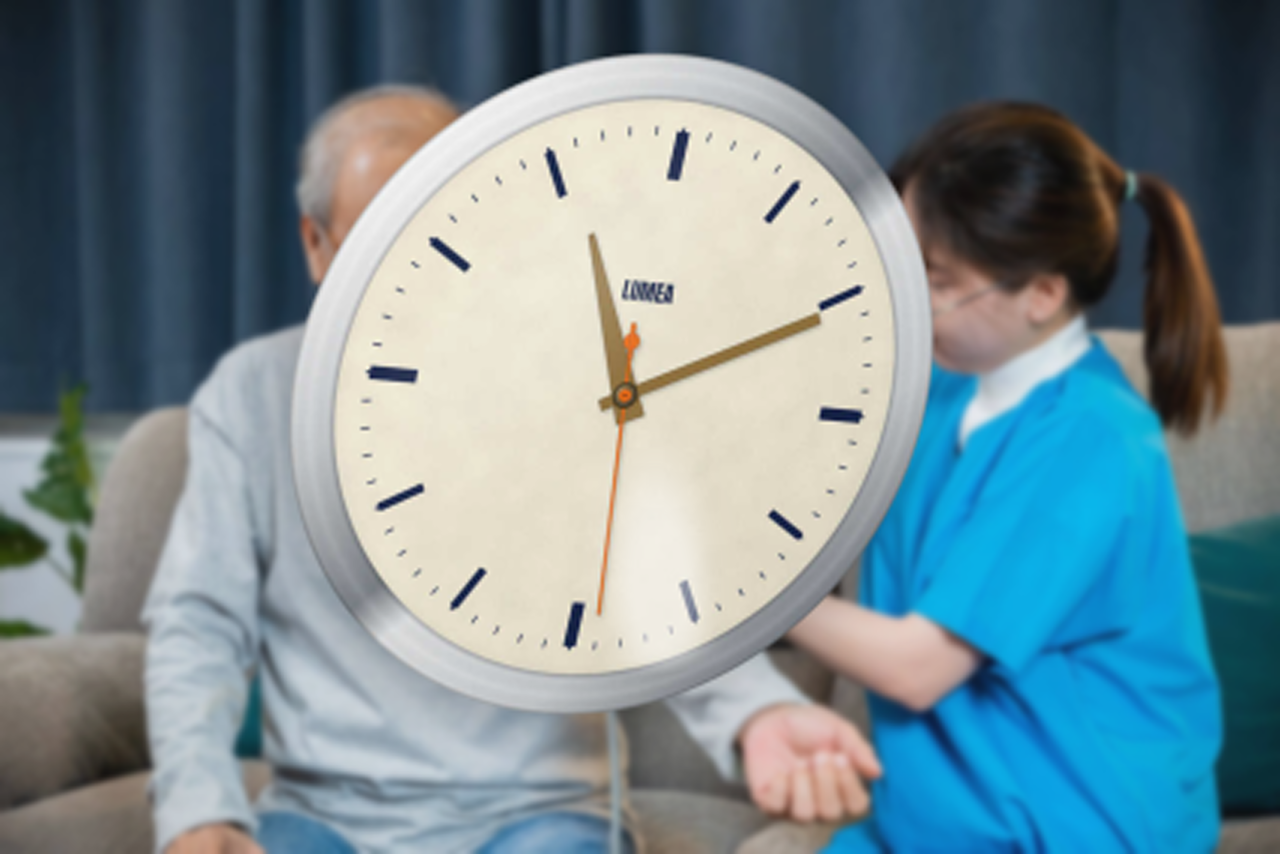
11:10:29
